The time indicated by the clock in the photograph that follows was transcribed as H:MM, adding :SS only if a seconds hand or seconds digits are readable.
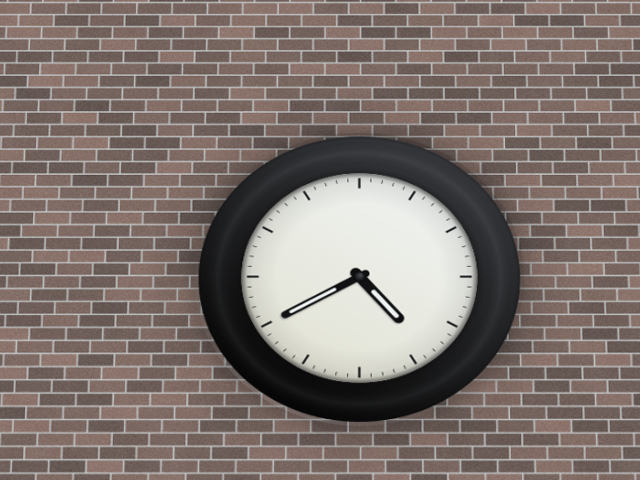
4:40
